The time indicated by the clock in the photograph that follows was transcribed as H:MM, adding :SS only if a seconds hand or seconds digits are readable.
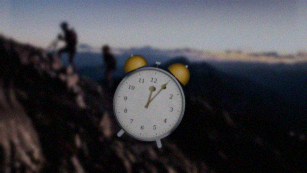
12:05
